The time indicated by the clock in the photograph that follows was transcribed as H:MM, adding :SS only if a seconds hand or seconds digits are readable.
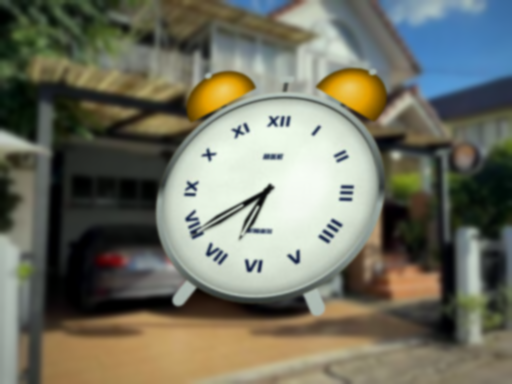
6:39
